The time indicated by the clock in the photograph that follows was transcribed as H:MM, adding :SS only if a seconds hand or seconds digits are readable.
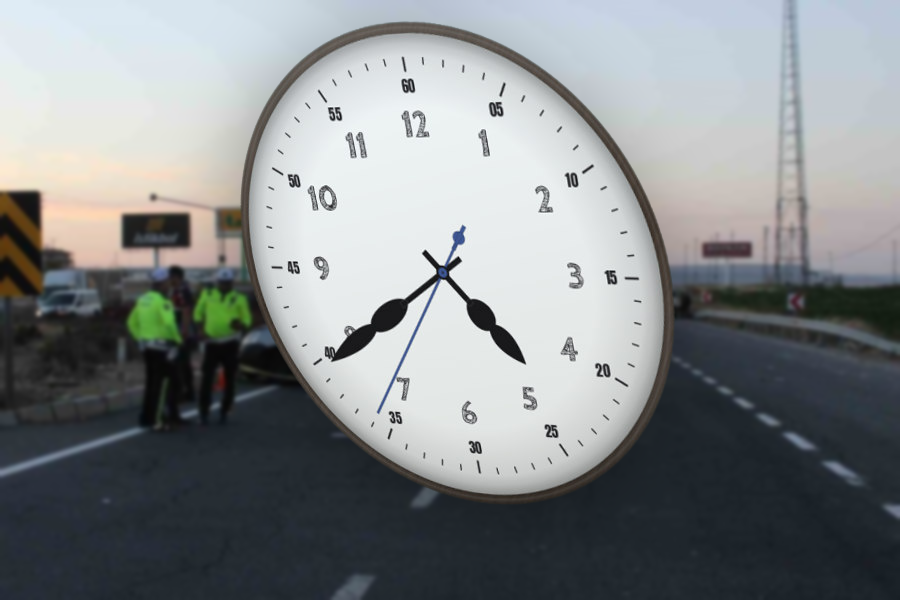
4:39:36
